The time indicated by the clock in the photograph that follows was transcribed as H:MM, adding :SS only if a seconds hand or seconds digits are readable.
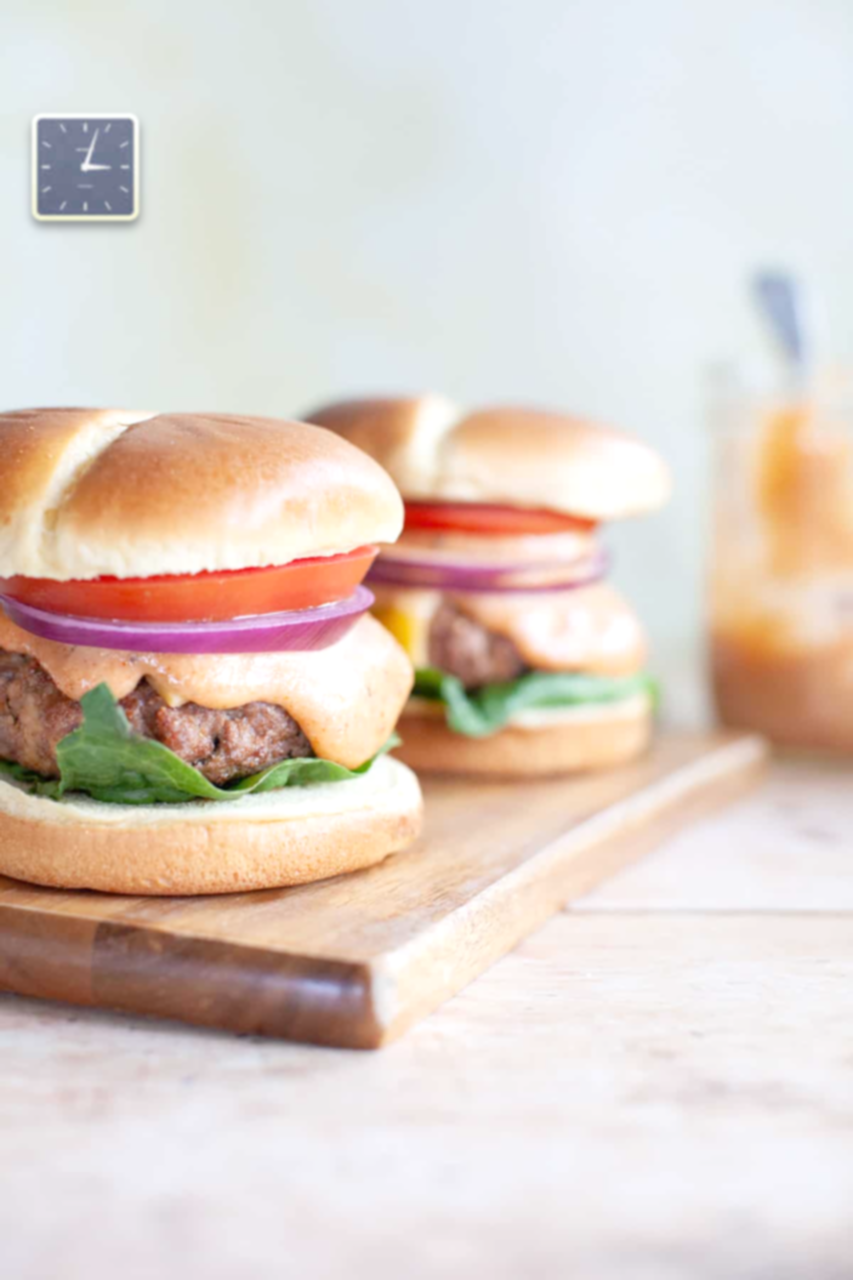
3:03
